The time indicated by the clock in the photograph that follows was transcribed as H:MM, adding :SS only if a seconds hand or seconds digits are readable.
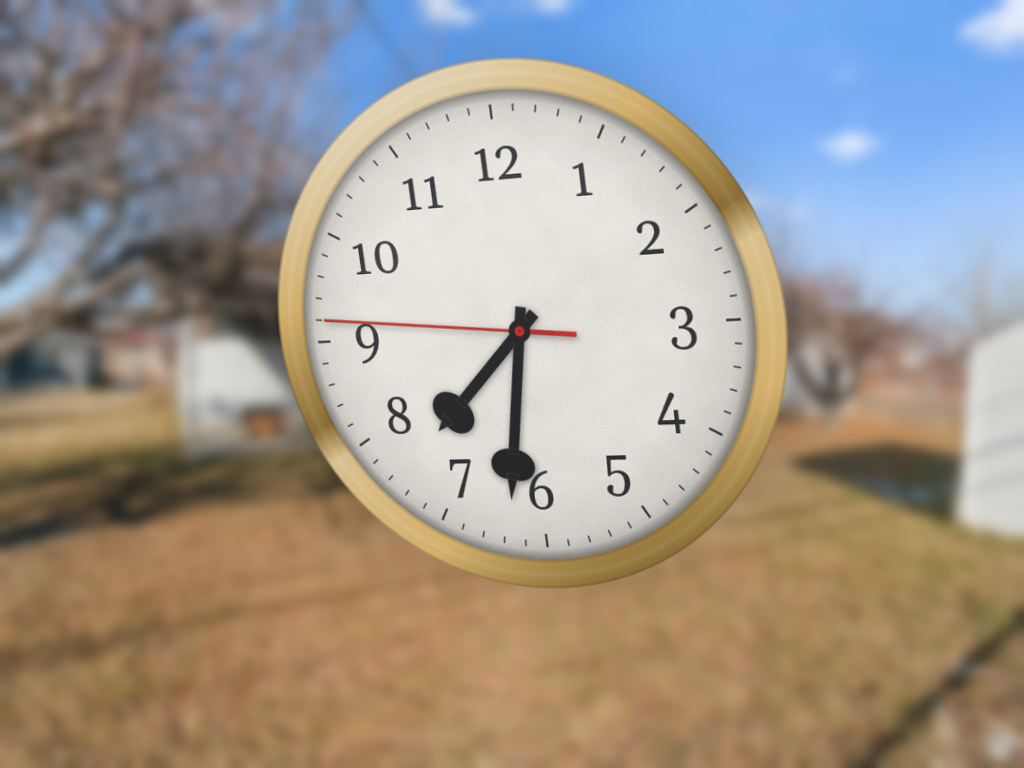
7:31:46
